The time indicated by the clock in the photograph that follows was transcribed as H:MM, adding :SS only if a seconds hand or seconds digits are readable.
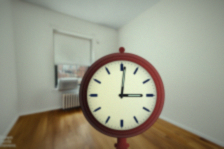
3:01
